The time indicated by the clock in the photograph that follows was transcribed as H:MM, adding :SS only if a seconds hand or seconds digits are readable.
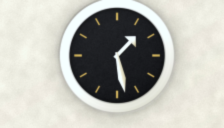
1:28
